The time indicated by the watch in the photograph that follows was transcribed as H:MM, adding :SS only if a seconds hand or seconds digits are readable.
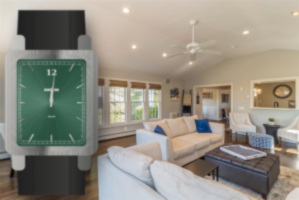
12:01
